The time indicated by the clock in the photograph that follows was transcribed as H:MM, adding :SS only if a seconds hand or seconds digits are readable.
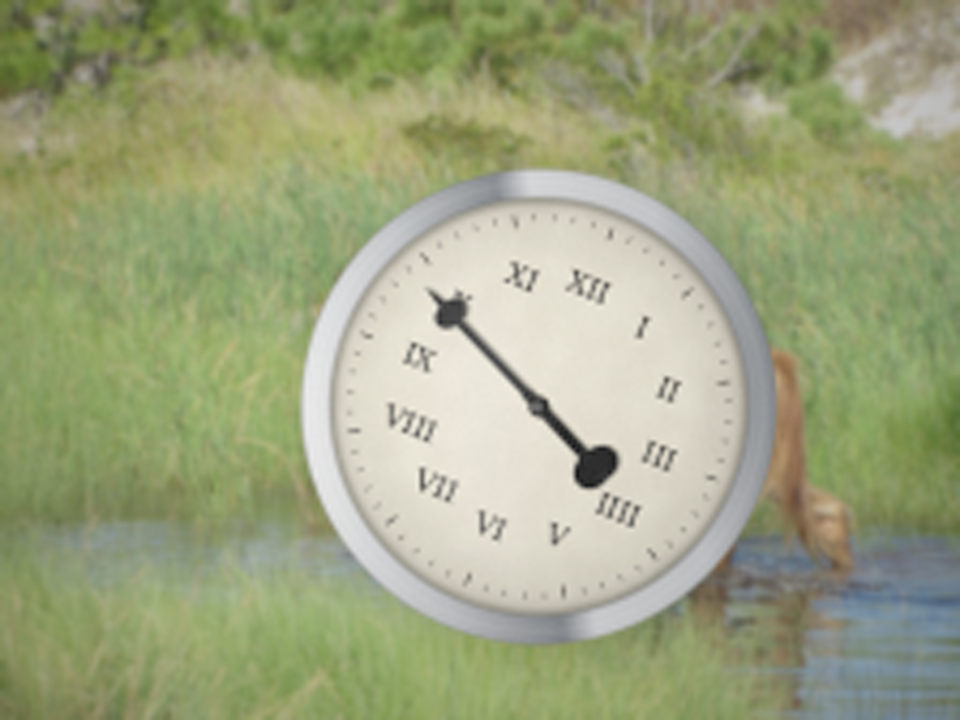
3:49
